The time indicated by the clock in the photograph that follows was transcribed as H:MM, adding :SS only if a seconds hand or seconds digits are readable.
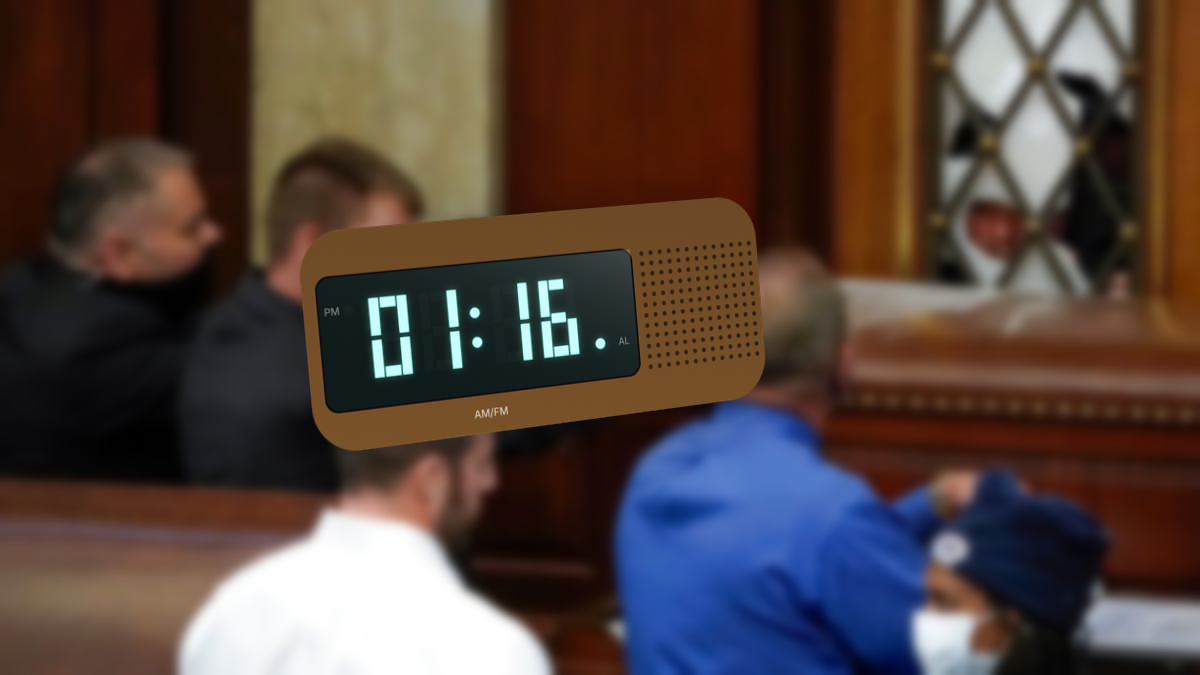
1:16
